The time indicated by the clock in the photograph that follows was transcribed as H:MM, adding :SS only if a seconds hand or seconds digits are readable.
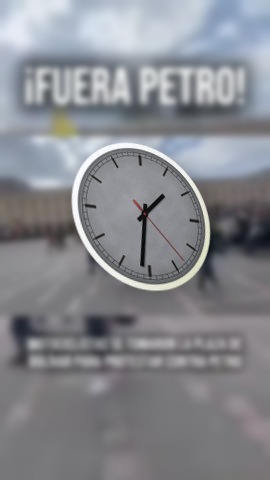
1:31:23
